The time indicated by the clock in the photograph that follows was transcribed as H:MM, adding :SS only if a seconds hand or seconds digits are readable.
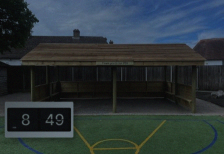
8:49
